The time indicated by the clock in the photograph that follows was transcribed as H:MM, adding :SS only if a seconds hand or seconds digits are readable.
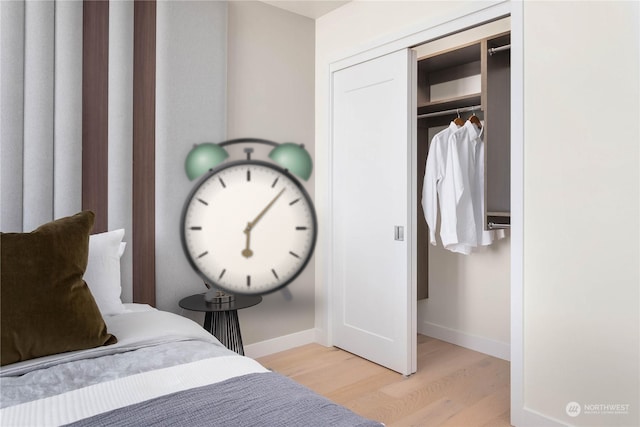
6:07
